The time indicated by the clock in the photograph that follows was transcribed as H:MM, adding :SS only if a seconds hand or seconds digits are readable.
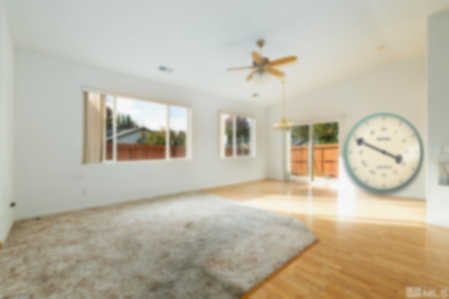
3:49
